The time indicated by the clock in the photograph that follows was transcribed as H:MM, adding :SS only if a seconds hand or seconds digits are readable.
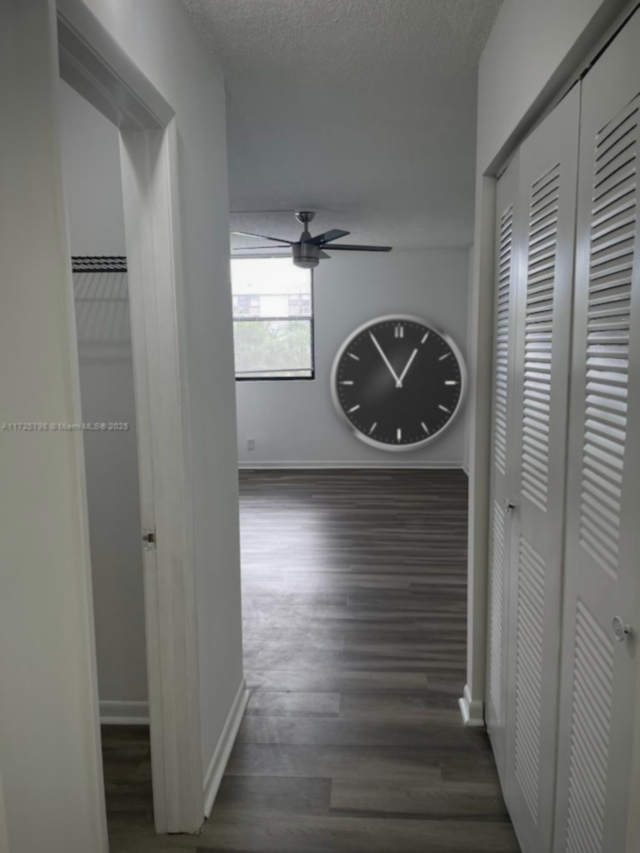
12:55
